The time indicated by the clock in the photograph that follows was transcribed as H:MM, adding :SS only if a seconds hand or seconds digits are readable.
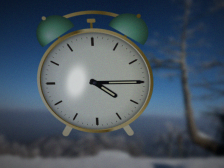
4:15
